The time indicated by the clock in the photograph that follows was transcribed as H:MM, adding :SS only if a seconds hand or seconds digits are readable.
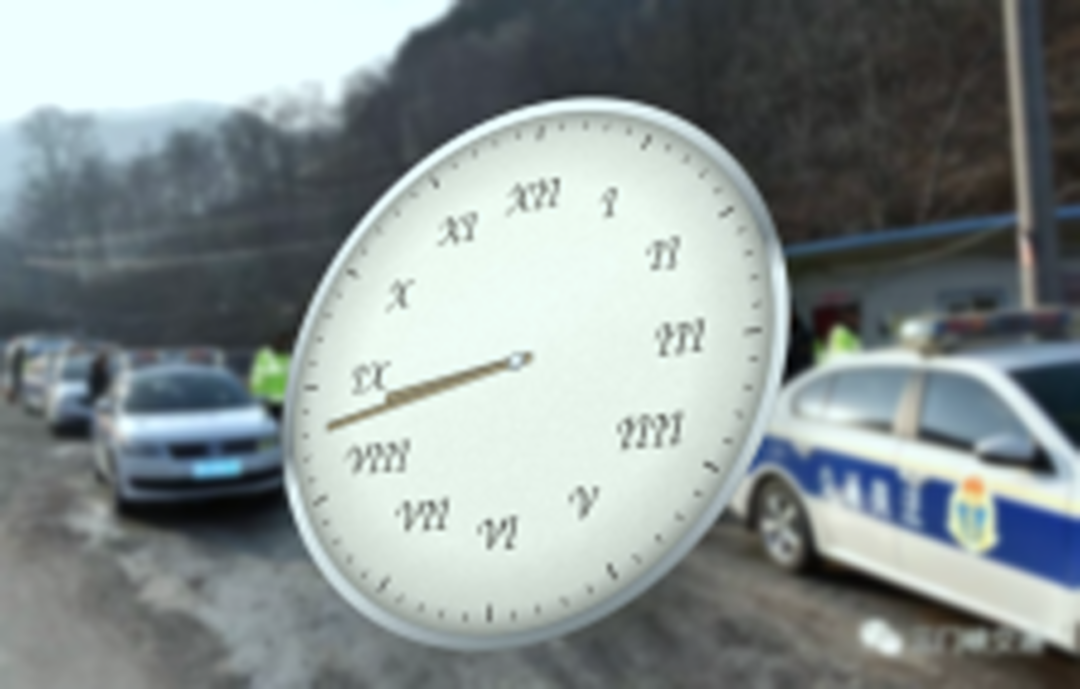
8:43
